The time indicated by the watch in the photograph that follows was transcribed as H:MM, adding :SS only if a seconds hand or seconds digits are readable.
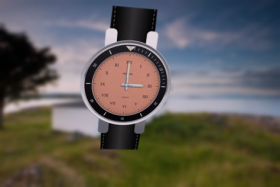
3:00
